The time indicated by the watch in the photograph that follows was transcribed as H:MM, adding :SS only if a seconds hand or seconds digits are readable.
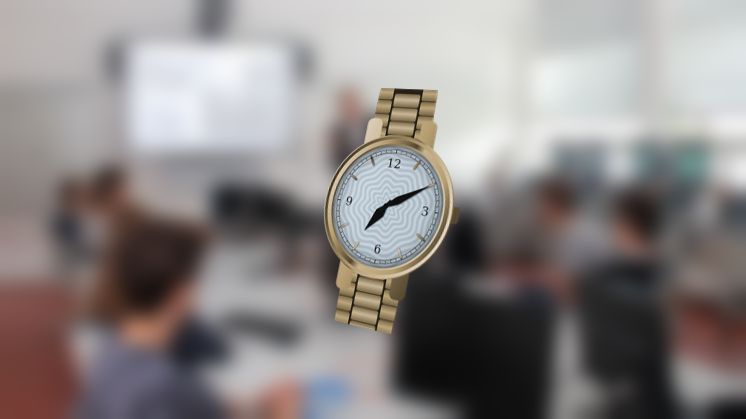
7:10
